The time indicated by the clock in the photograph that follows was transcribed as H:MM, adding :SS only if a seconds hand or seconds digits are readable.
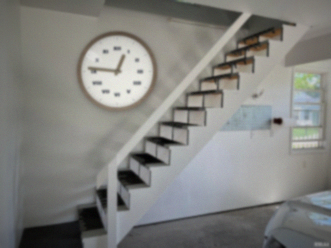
12:46
